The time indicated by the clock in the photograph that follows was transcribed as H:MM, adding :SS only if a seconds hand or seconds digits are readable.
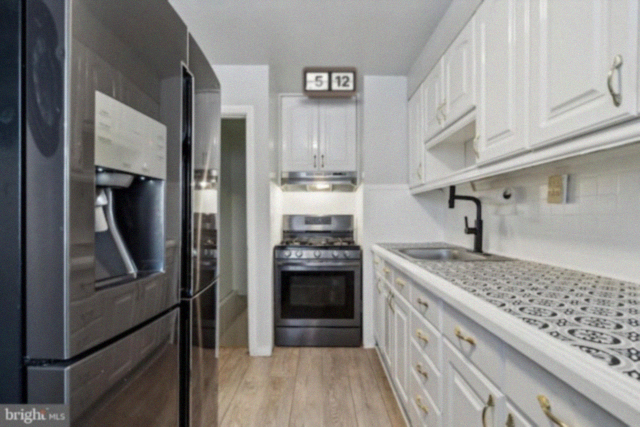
5:12
